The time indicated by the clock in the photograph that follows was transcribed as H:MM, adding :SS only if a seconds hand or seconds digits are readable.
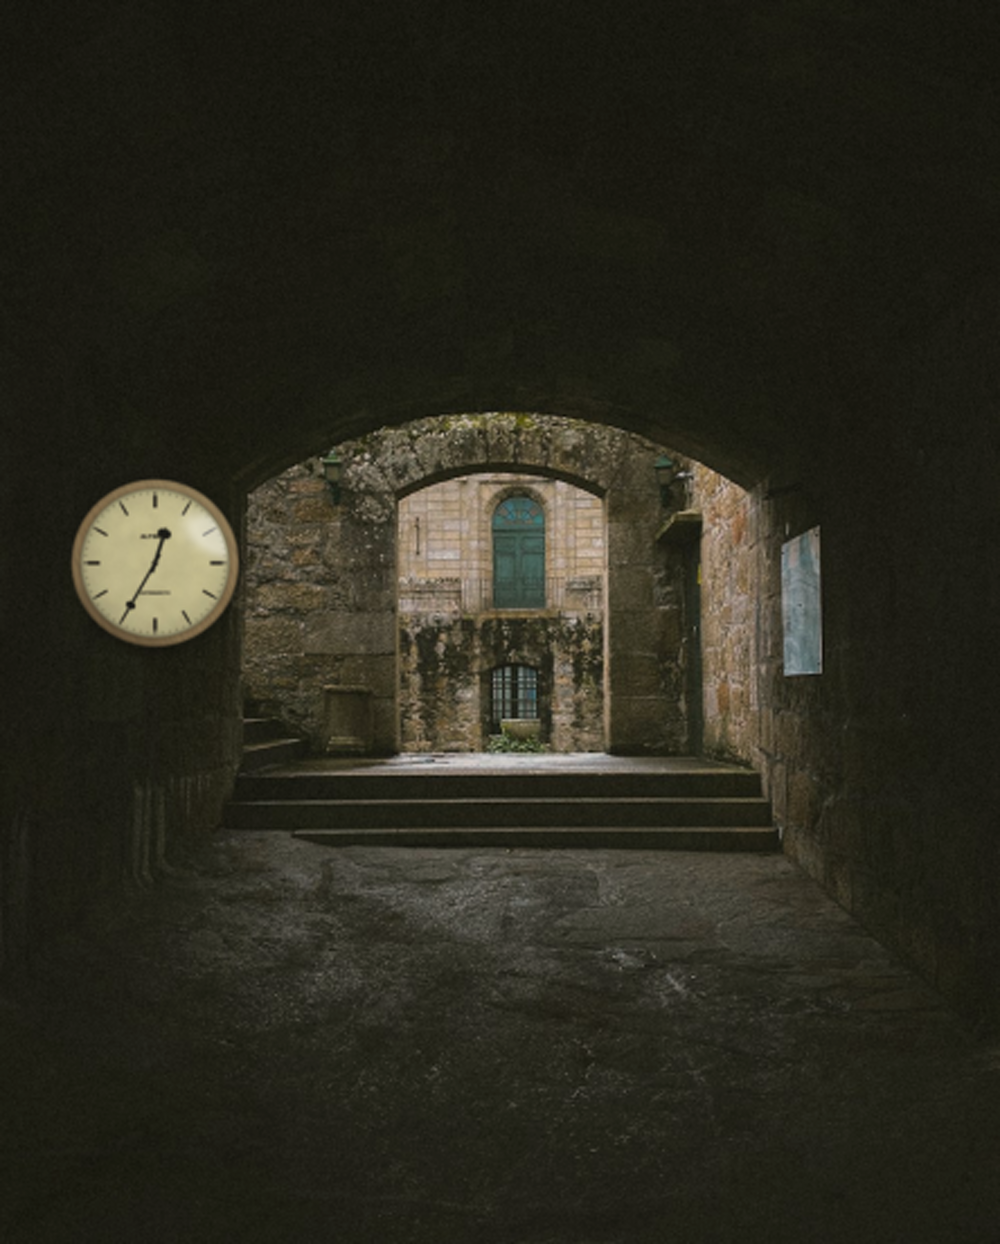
12:35
